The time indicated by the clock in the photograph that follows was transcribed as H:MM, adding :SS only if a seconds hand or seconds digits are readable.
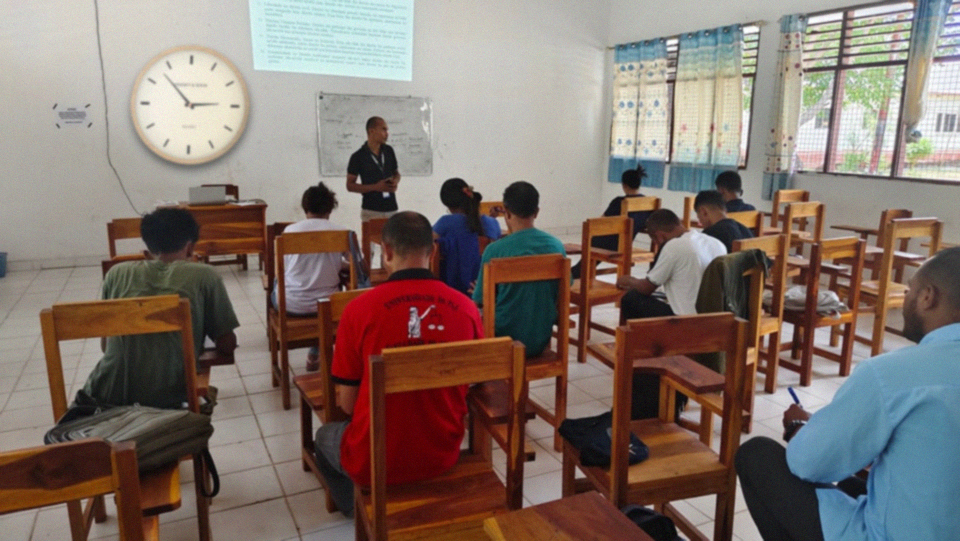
2:53
